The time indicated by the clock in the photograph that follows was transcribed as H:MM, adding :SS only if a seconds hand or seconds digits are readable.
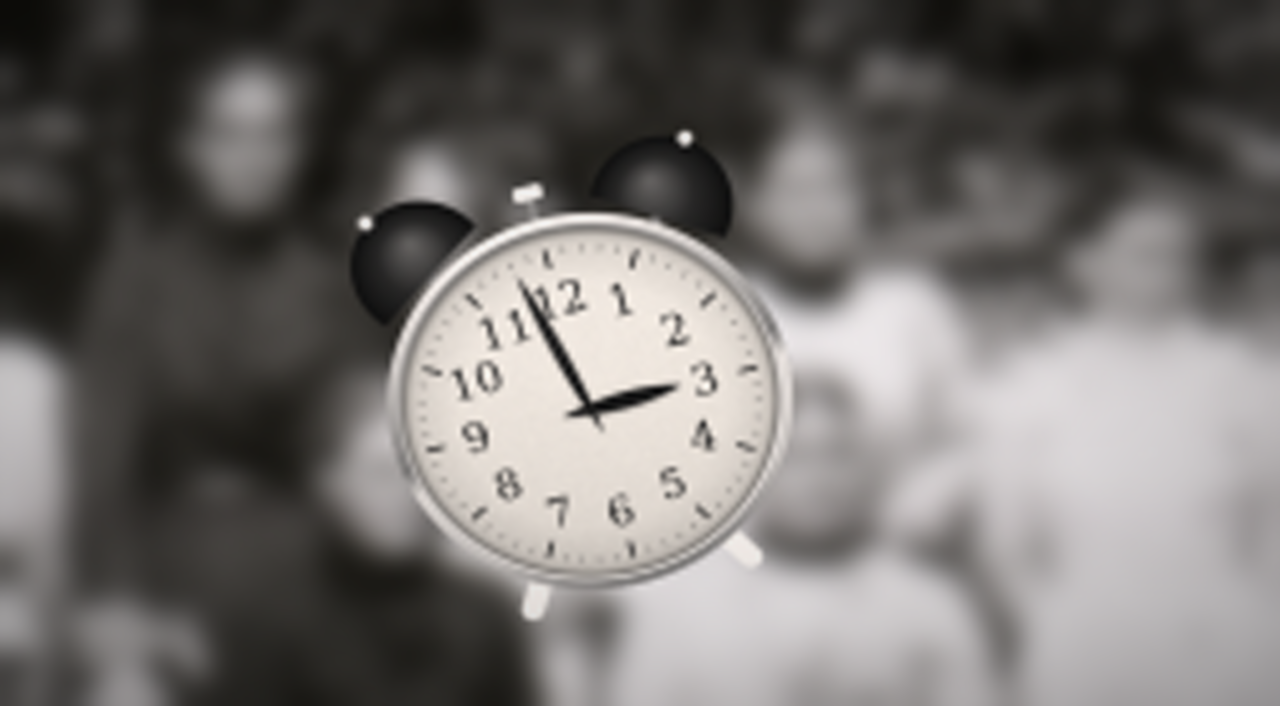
2:58
